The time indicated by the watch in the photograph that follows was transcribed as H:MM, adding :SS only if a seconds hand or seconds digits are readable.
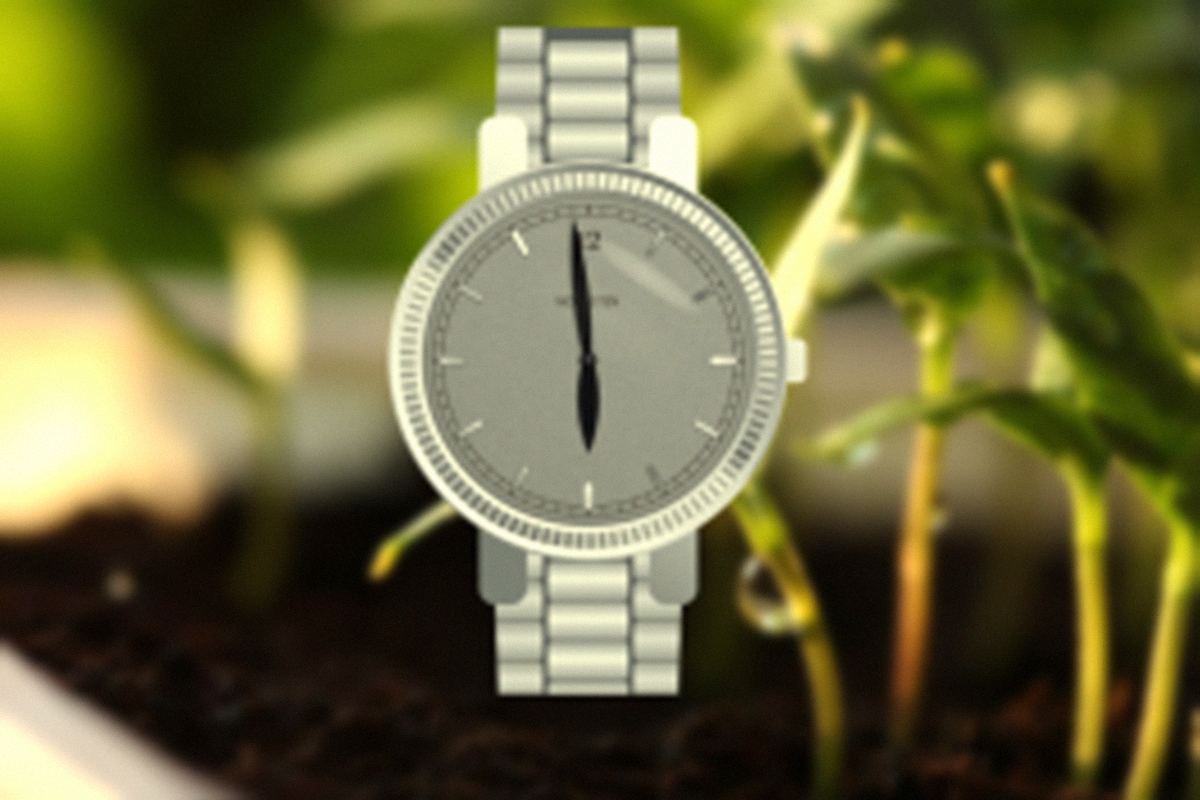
5:59
